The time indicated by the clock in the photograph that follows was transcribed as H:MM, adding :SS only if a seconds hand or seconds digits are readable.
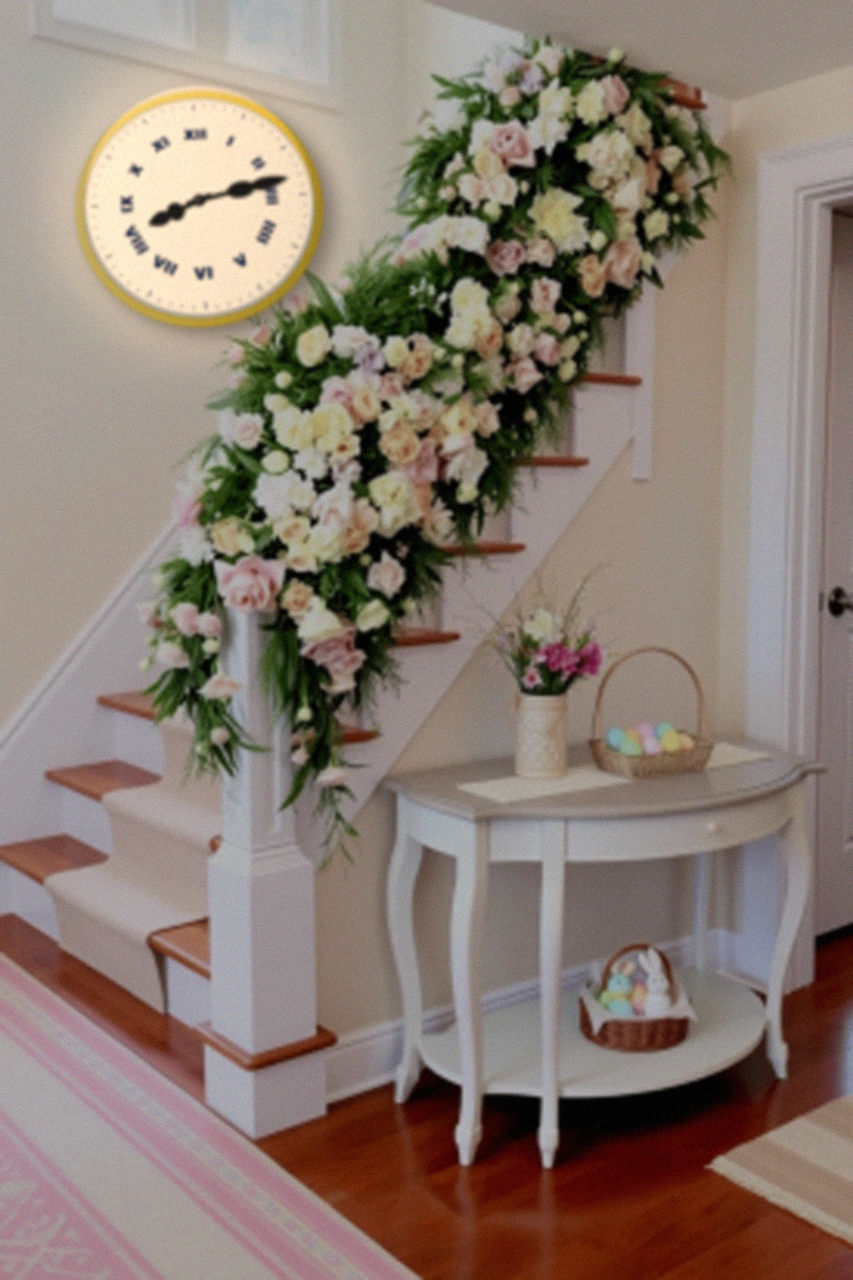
8:13
